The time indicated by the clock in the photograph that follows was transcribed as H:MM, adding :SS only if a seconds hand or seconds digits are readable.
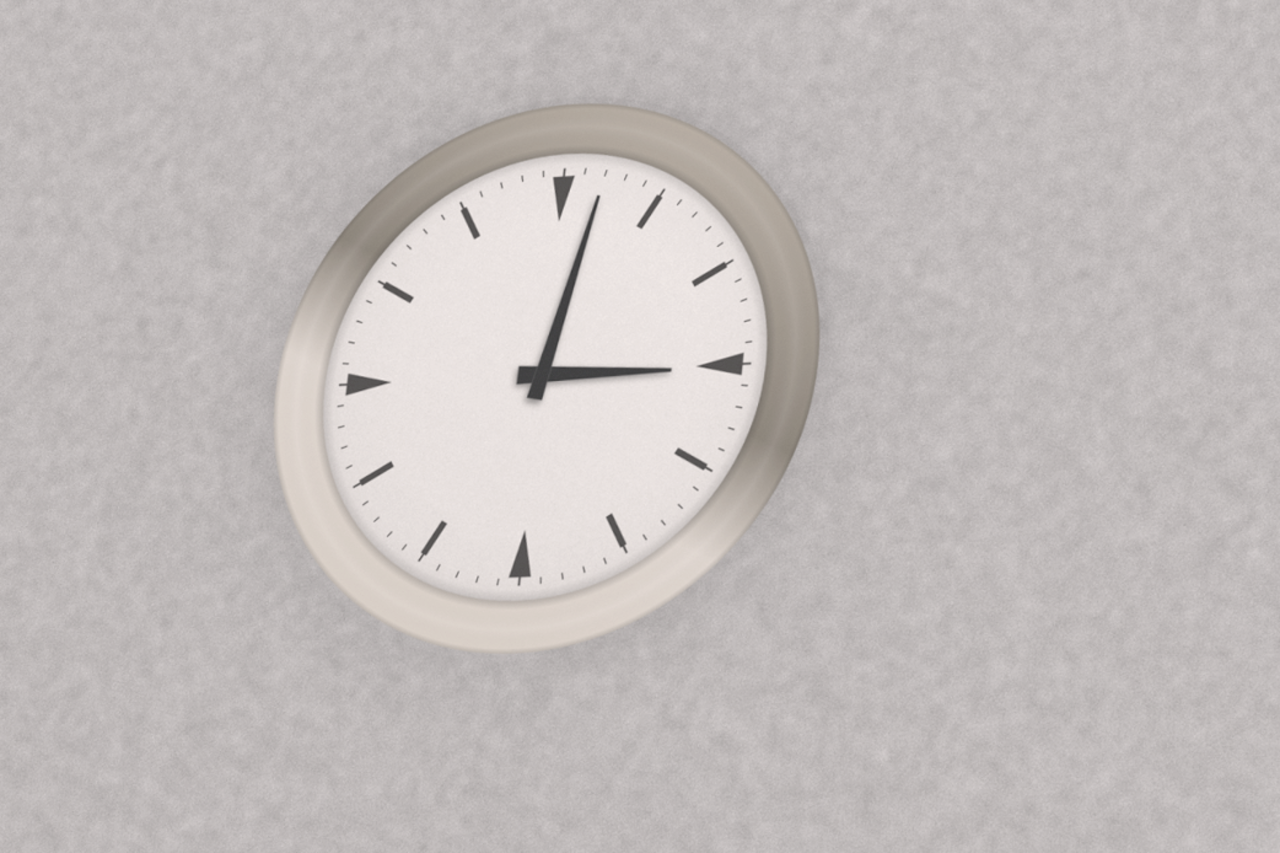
3:02
